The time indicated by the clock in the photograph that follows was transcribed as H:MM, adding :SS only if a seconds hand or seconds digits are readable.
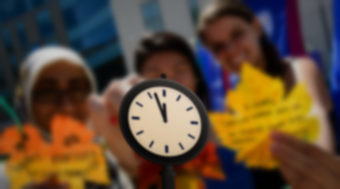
11:57
